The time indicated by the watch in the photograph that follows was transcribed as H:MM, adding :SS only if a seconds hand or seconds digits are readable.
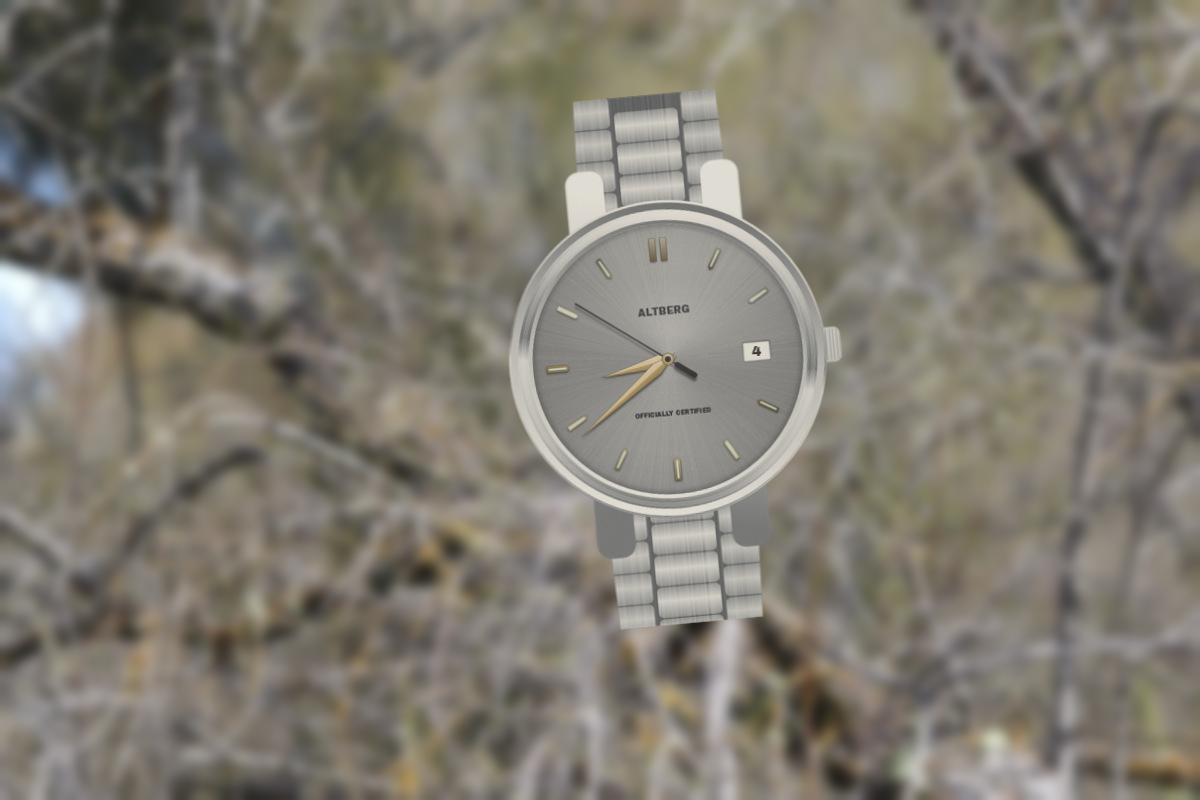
8:38:51
